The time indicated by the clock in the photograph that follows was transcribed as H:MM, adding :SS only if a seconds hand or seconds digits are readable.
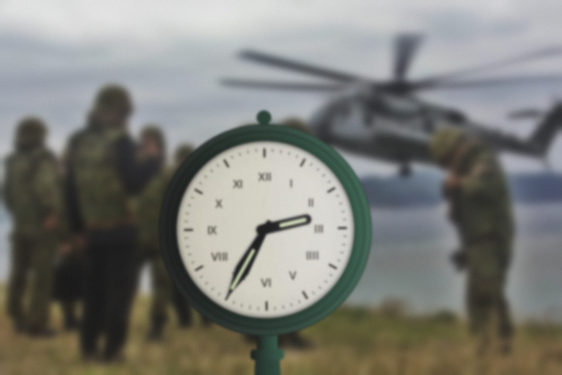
2:35
